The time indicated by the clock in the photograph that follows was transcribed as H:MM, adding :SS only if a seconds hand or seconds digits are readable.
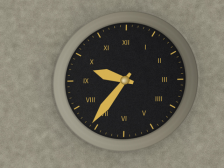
9:36
